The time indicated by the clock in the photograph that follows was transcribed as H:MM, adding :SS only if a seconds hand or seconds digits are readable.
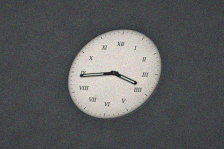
3:44
